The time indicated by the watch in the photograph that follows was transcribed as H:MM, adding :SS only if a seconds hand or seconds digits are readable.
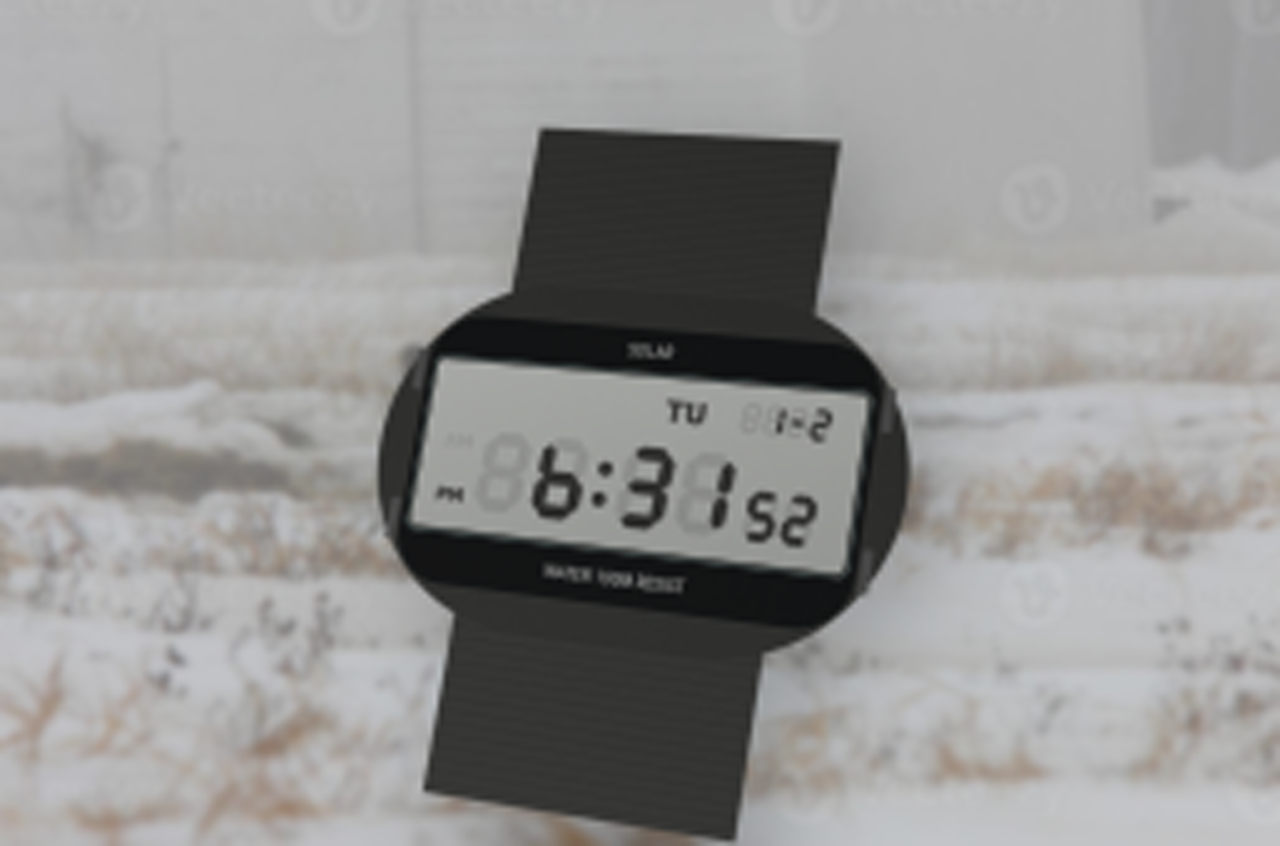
6:31:52
